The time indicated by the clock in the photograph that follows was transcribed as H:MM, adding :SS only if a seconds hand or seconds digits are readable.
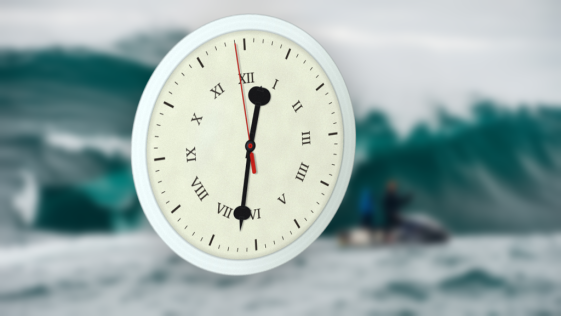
12:31:59
